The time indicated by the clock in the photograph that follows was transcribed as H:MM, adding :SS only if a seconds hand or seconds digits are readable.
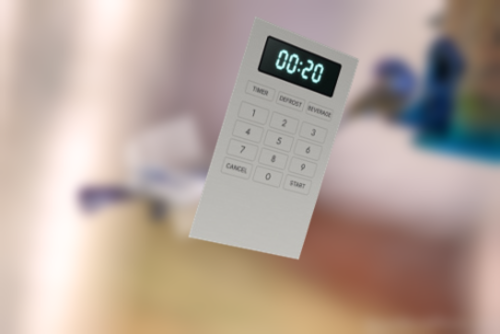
0:20
